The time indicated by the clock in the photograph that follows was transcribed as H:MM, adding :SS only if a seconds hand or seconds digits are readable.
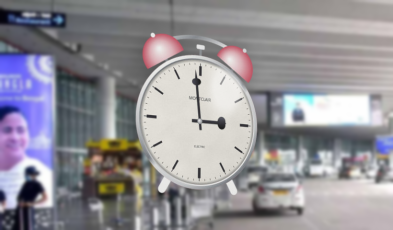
2:59
